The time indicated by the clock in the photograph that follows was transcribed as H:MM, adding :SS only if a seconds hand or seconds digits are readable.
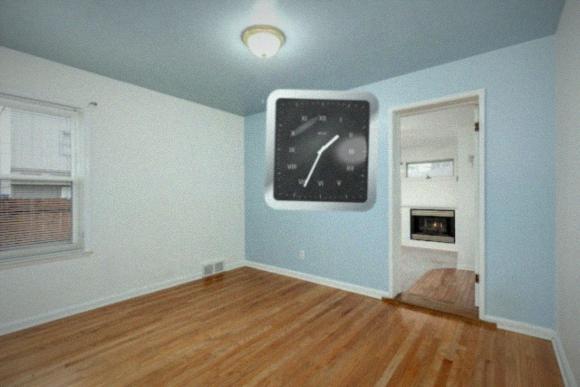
1:34
